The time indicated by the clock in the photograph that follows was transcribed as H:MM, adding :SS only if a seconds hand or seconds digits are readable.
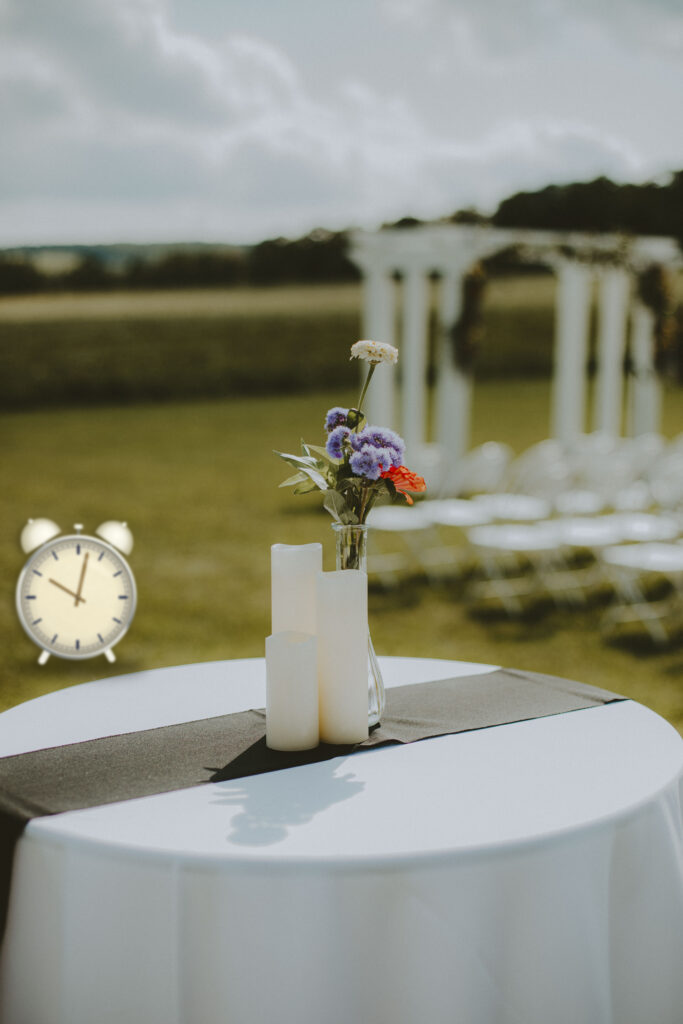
10:02
